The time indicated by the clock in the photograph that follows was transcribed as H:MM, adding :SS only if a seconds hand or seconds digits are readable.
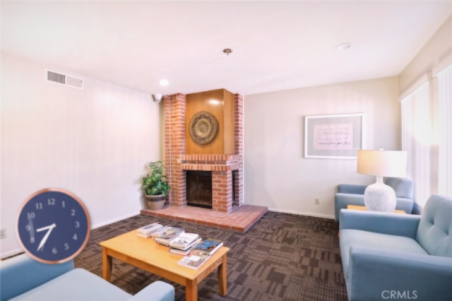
8:36
